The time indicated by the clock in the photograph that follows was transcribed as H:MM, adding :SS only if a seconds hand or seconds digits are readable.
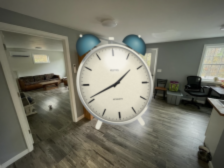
1:41
